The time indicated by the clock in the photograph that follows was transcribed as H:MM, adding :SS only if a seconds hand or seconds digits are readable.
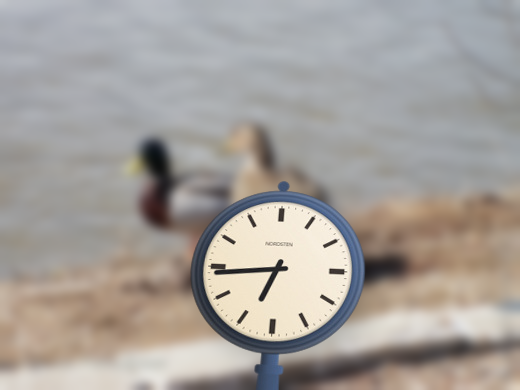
6:44
